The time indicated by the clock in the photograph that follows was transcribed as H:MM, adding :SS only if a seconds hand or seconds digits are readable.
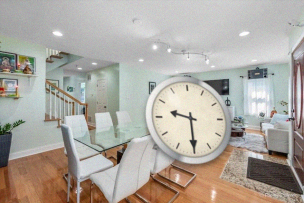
9:30
